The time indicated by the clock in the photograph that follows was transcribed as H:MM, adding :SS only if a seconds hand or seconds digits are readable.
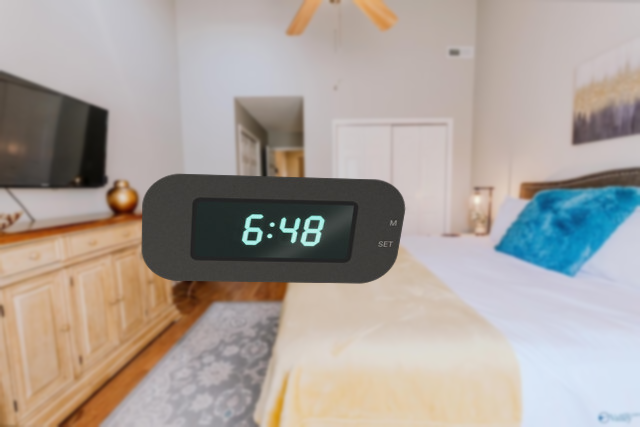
6:48
